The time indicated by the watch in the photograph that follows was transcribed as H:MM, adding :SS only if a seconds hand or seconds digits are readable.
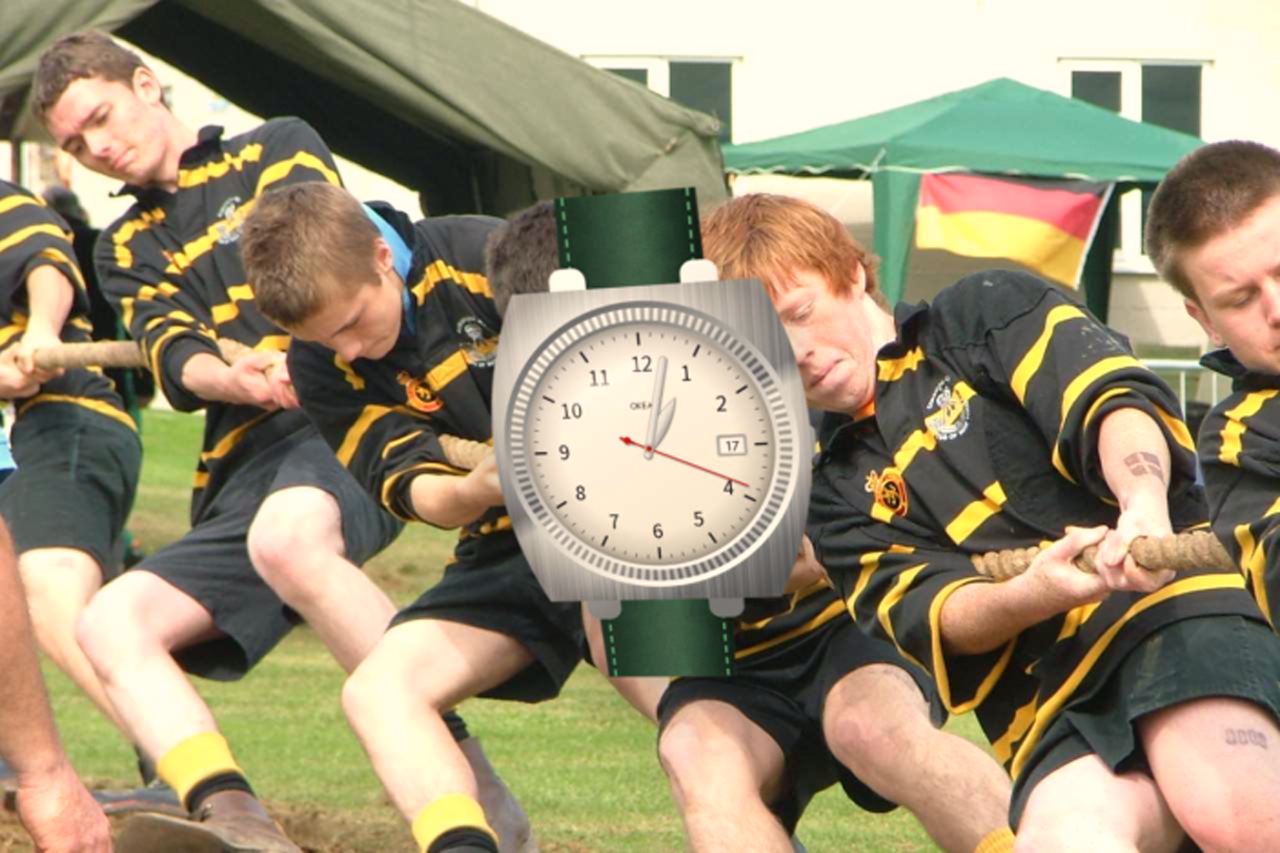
1:02:19
